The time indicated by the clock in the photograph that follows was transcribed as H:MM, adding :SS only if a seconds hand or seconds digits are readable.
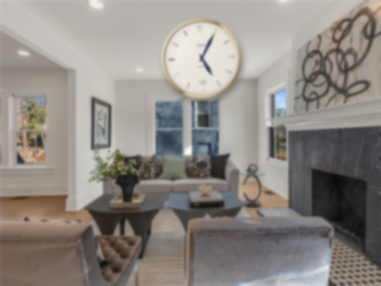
5:05
